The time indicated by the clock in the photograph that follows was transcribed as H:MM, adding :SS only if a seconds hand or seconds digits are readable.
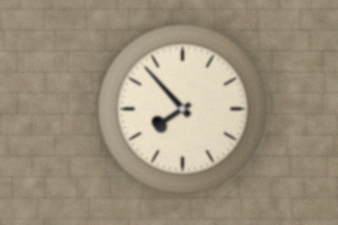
7:53
